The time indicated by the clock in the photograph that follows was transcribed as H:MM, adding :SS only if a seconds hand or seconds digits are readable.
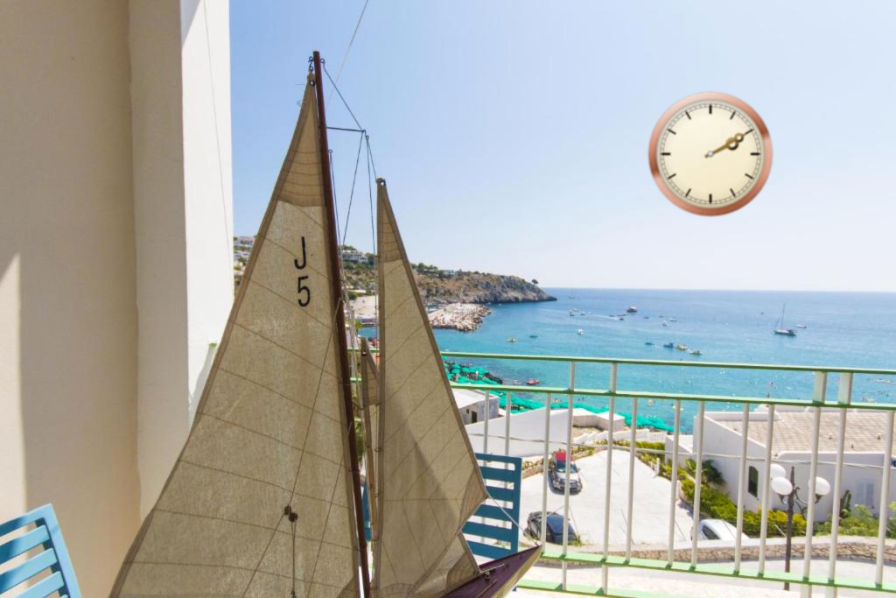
2:10
